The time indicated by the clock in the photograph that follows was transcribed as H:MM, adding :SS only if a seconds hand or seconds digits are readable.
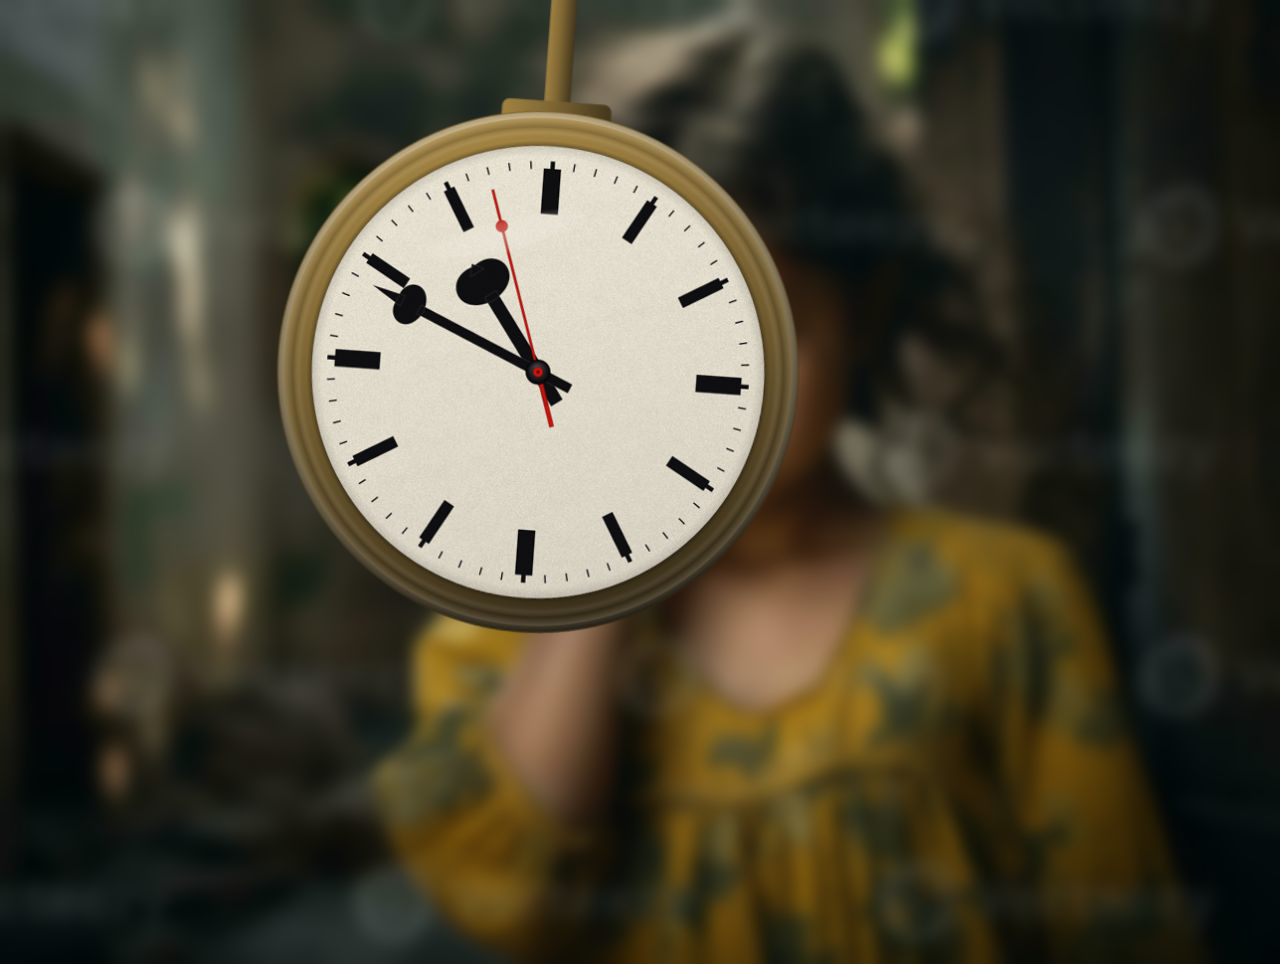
10:48:57
